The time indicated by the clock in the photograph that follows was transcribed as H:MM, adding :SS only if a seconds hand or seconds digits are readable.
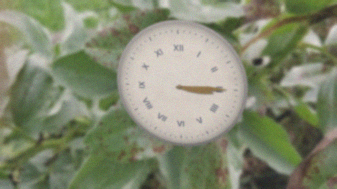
3:15
